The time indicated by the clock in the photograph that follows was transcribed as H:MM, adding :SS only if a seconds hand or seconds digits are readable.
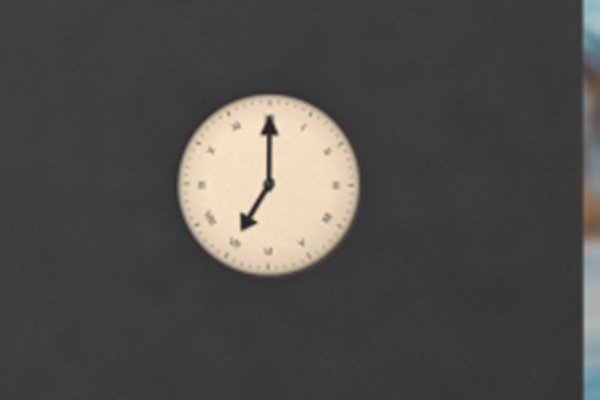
7:00
